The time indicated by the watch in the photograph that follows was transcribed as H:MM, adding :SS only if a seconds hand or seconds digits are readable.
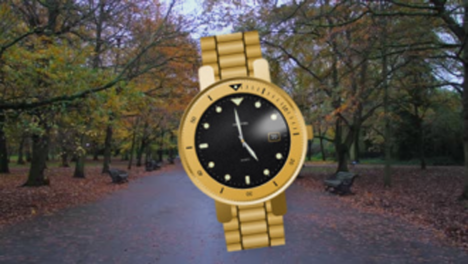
4:59
